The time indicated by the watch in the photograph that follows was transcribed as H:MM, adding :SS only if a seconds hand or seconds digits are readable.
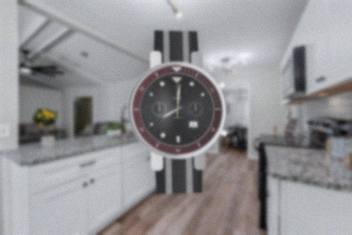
8:01
